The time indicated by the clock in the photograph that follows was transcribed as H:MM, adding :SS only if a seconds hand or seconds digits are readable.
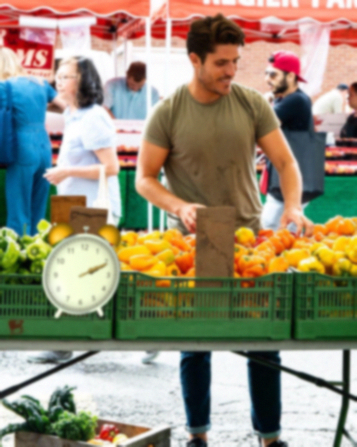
2:11
